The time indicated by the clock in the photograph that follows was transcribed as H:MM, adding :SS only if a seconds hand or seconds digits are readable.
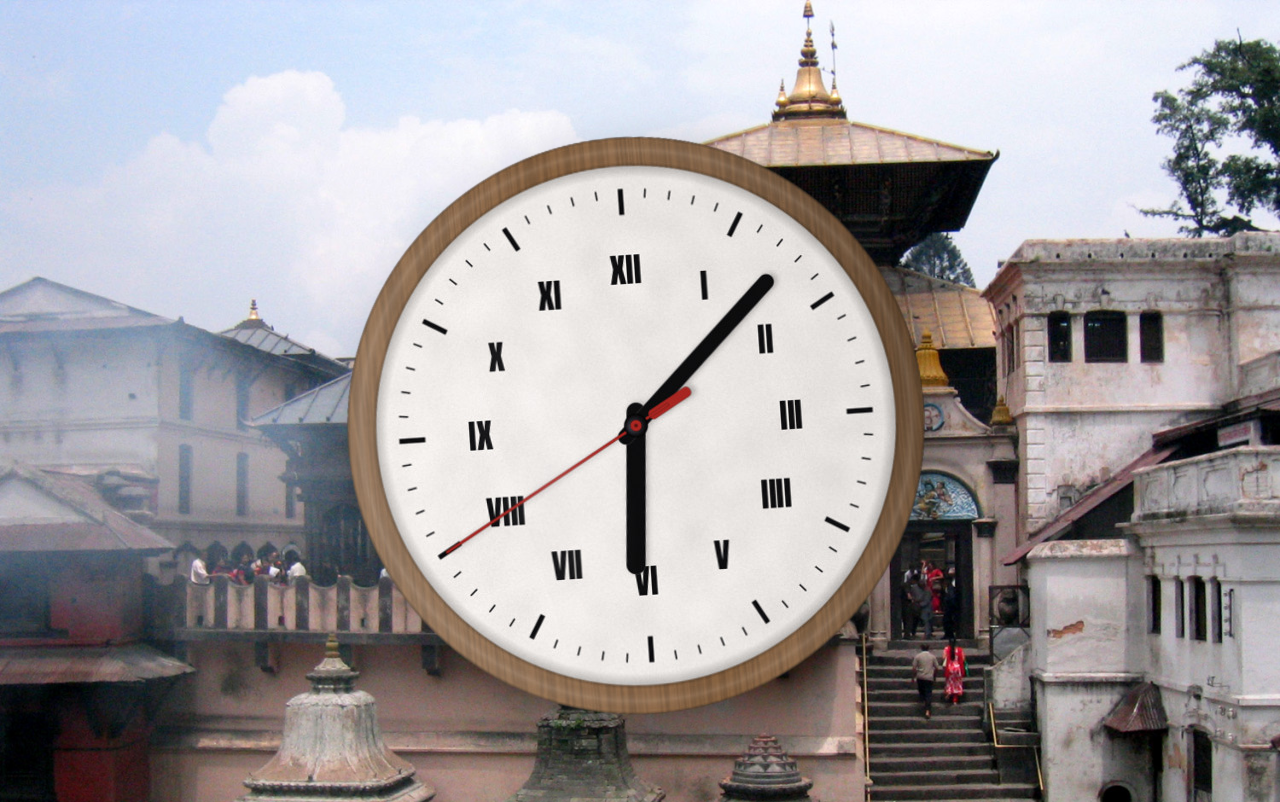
6:07:40
